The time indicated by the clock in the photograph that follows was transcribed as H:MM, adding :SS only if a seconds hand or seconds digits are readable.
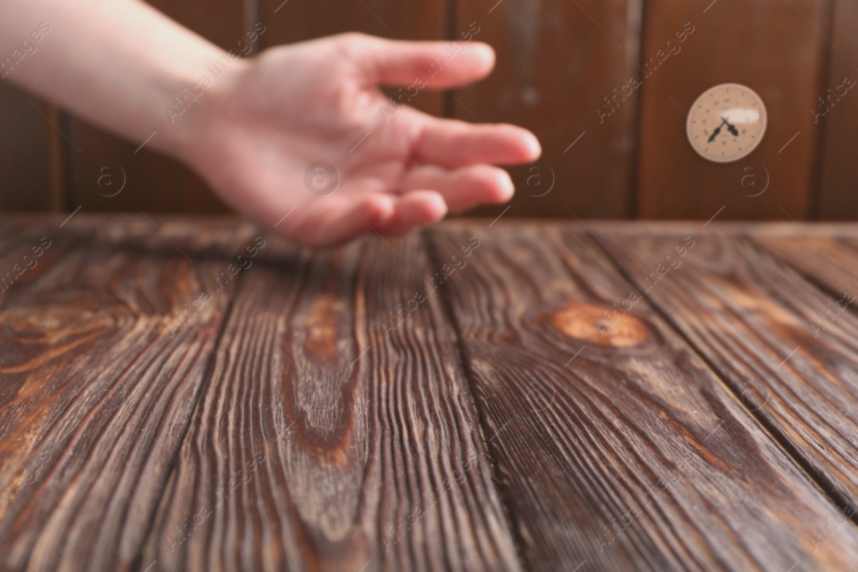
4:36
